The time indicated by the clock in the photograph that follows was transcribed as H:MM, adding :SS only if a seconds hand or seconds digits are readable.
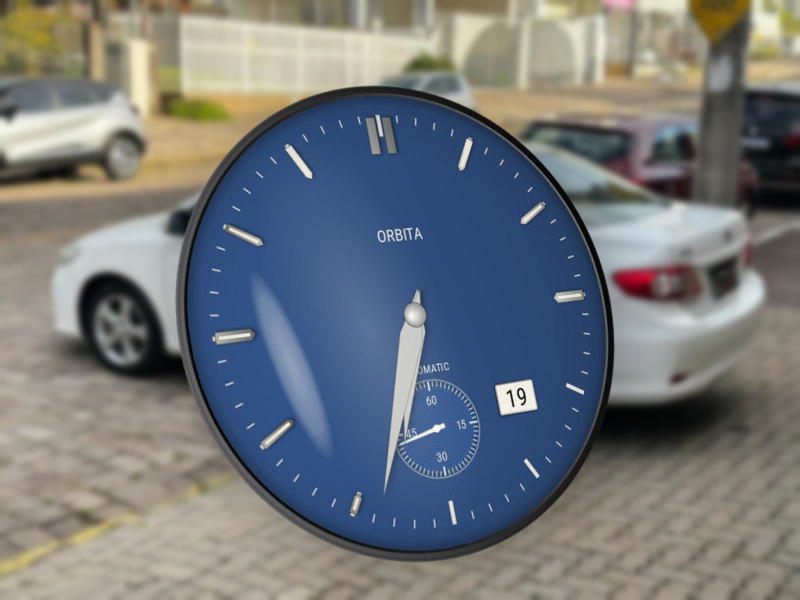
6:33:43
